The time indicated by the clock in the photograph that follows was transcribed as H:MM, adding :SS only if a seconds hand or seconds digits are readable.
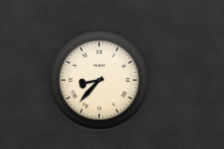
8:37
